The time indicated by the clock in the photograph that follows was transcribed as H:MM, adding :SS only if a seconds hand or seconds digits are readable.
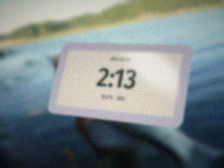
2:13
